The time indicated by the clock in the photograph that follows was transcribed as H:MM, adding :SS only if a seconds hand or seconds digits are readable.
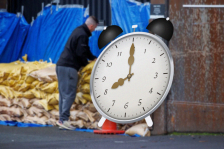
8:00
